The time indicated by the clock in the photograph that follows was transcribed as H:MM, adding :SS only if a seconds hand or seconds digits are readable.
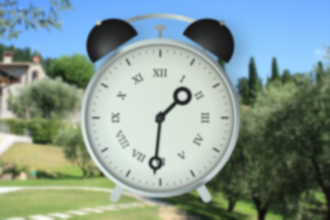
1:31
